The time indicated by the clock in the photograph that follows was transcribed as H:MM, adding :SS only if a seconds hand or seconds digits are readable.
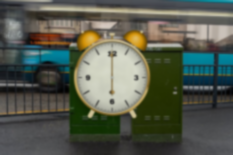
6:00
